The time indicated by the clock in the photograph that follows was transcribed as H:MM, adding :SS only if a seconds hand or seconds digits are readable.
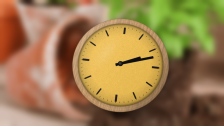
2:12
